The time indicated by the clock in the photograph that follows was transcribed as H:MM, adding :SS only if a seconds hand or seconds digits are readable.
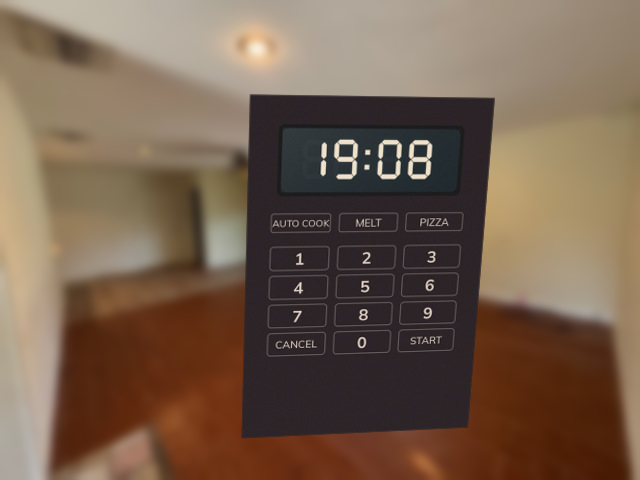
19:08
